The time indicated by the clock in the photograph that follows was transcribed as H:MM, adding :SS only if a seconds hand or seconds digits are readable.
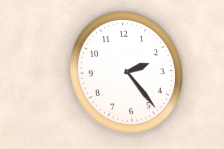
2:24
